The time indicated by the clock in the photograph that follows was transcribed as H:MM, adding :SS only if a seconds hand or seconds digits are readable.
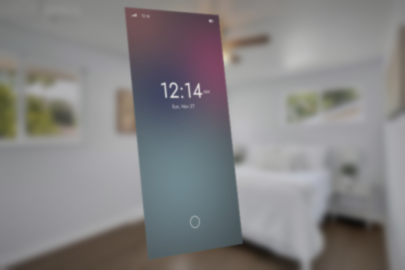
12:14
